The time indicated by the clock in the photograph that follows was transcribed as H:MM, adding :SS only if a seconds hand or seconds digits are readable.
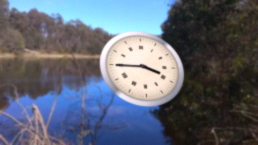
3:45
